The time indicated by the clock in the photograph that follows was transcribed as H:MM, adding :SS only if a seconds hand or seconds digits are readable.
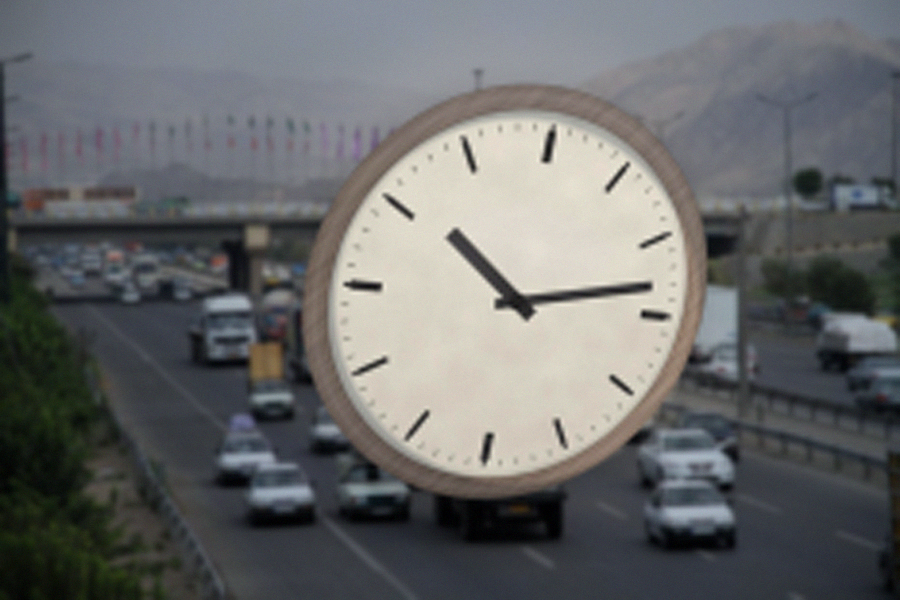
10:13
